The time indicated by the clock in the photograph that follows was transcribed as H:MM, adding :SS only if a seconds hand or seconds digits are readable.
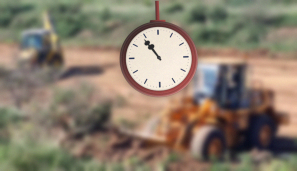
10:54
